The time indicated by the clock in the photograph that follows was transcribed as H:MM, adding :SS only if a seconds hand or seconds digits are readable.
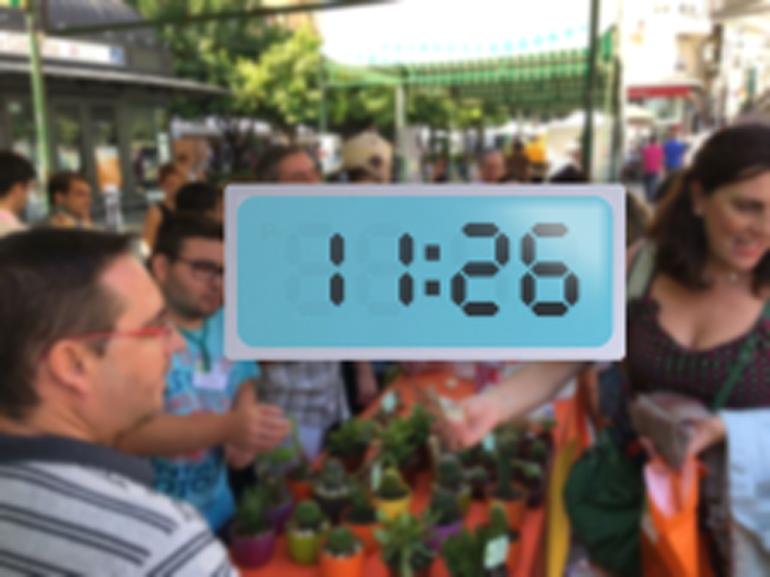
11:26
